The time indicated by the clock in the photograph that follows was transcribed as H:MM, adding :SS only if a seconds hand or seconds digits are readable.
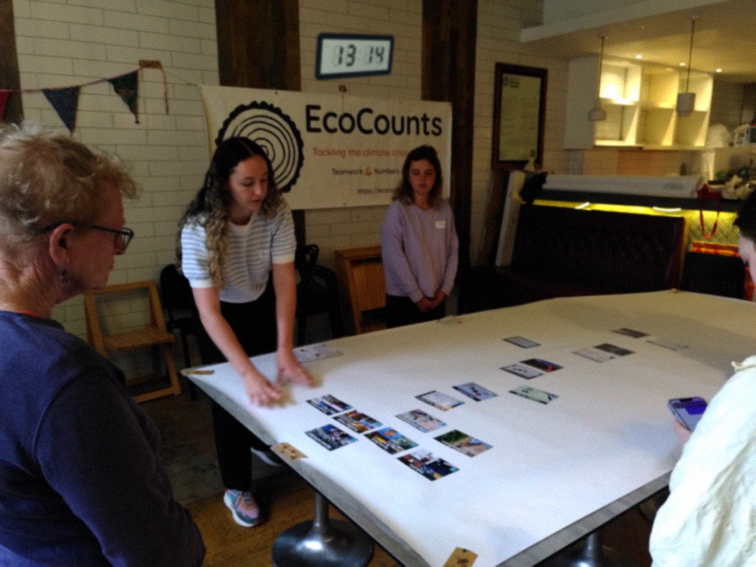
13:14
